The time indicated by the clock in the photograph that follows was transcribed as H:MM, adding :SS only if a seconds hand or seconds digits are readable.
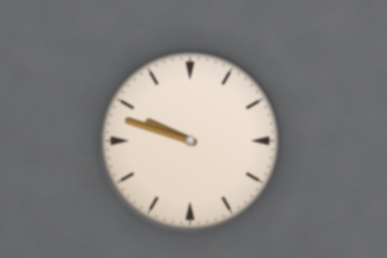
9:48
